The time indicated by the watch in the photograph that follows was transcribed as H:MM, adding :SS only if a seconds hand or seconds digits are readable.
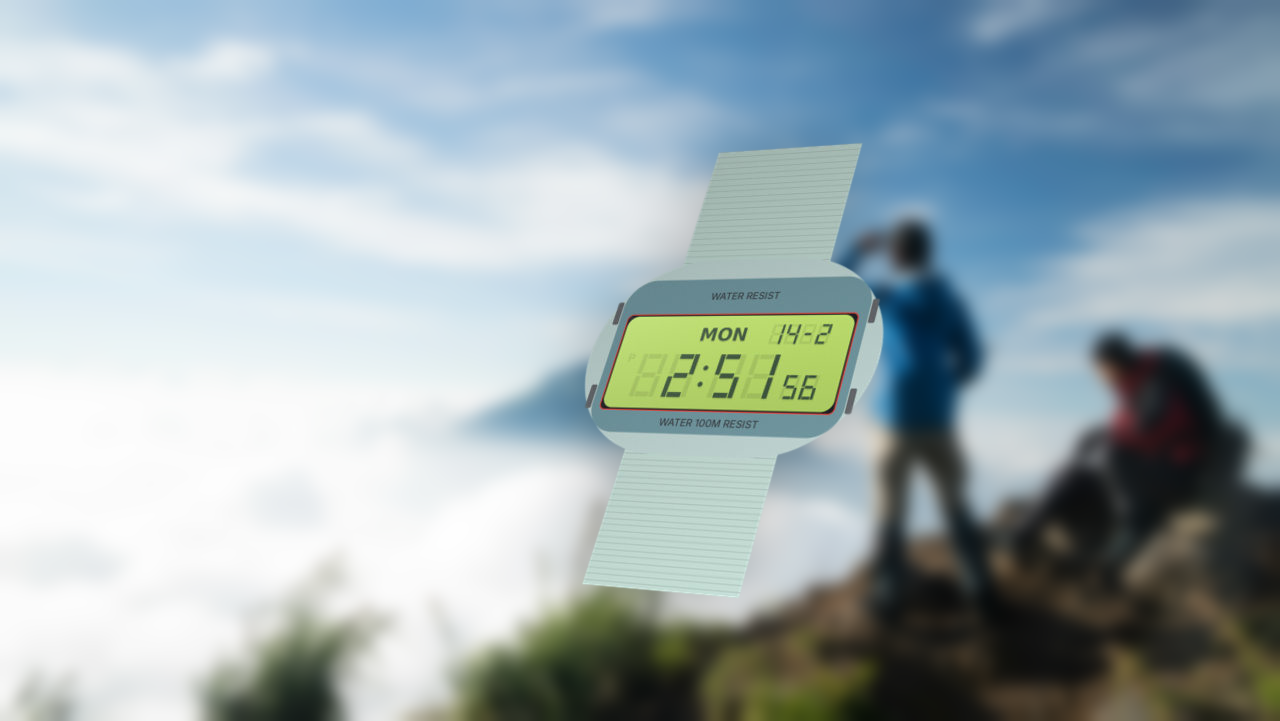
2:51:56
